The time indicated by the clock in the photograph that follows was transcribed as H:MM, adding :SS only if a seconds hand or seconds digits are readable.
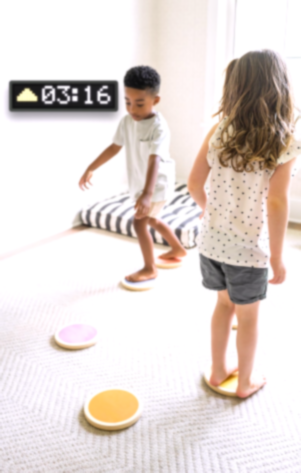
3:16
